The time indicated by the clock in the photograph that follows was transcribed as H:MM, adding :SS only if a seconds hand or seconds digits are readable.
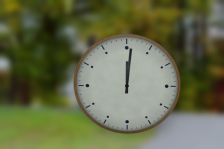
12:01
